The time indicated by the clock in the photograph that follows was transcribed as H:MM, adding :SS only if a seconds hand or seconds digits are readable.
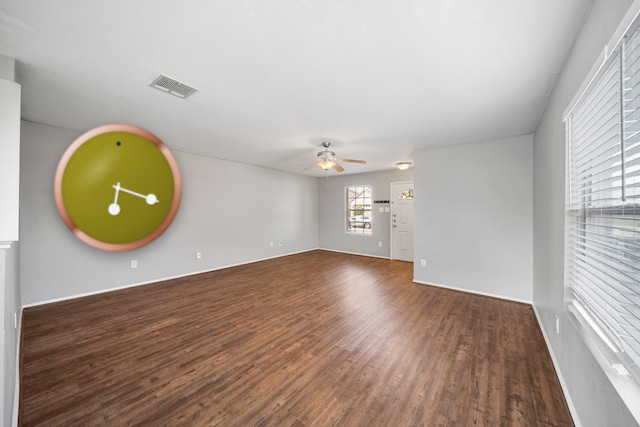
6:18
